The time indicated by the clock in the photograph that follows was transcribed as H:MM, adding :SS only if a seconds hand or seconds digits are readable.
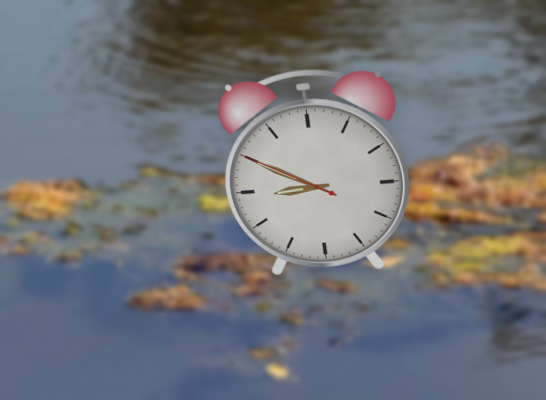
8:49:50
